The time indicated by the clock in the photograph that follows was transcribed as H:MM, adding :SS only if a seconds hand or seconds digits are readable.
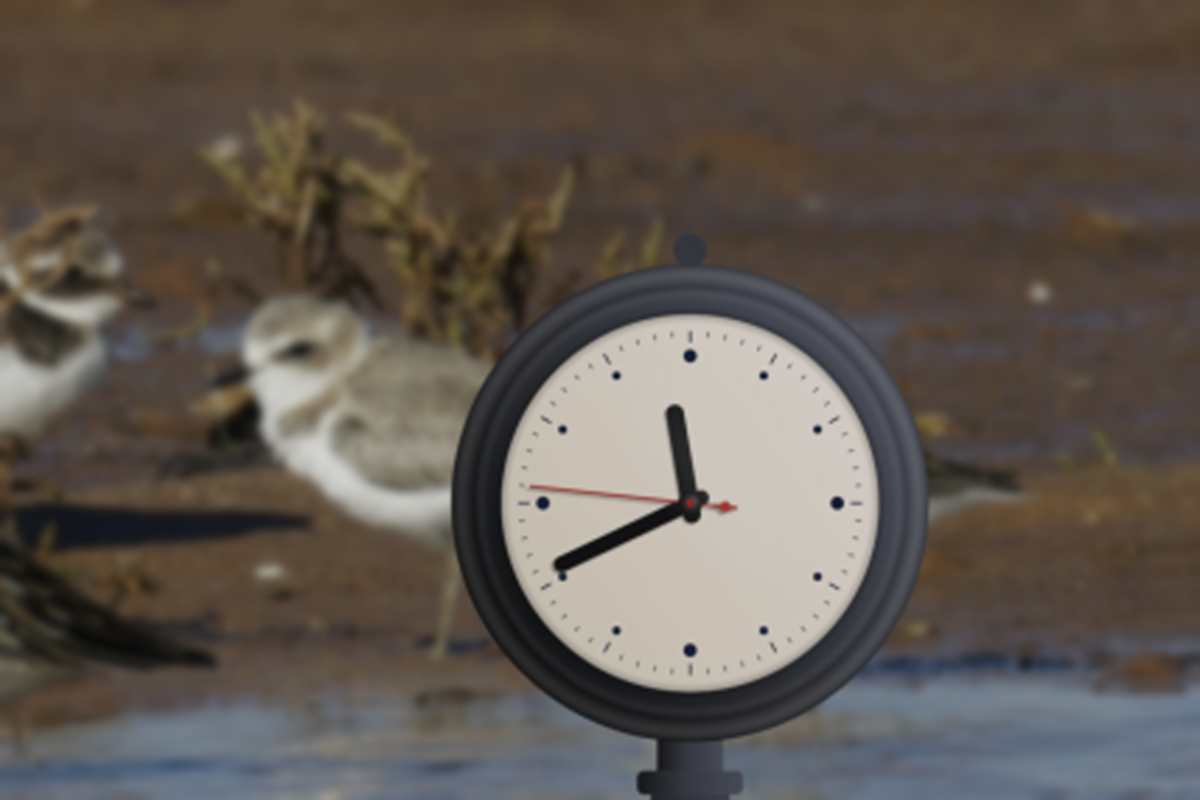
11:40:46
